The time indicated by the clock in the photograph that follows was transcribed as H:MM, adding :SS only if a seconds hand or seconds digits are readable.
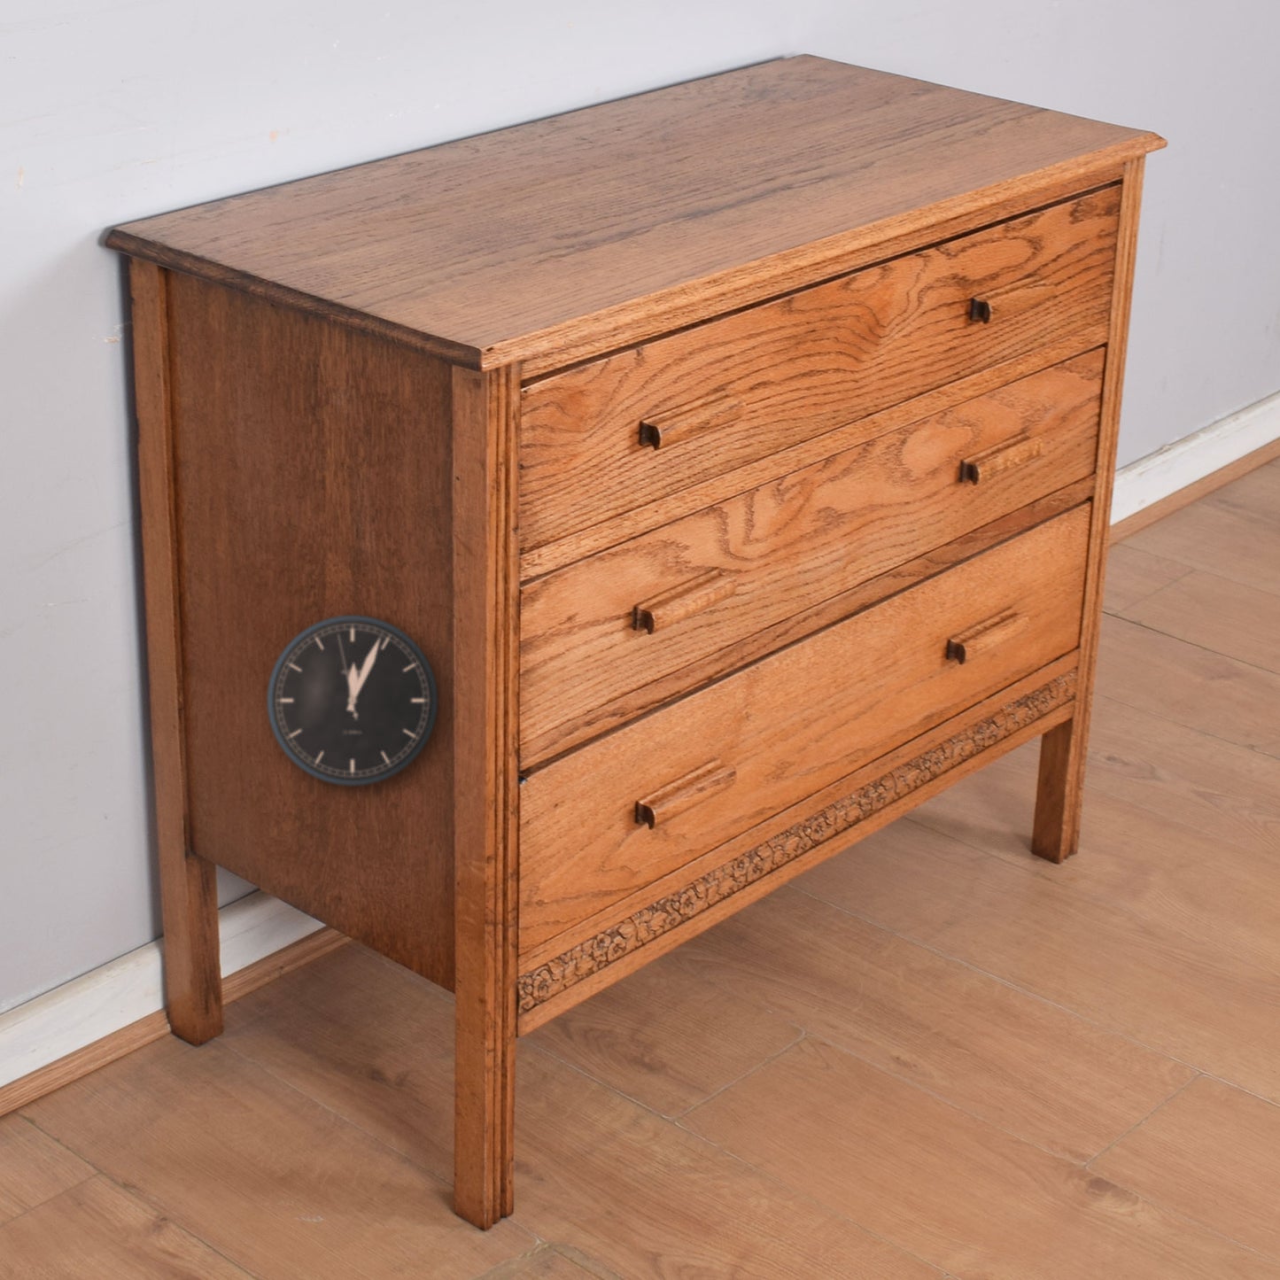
12:03:58
